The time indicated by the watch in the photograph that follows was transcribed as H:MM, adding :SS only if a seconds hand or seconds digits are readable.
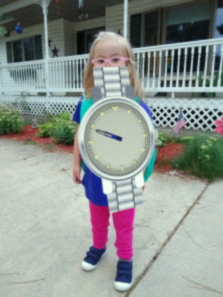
9:49
